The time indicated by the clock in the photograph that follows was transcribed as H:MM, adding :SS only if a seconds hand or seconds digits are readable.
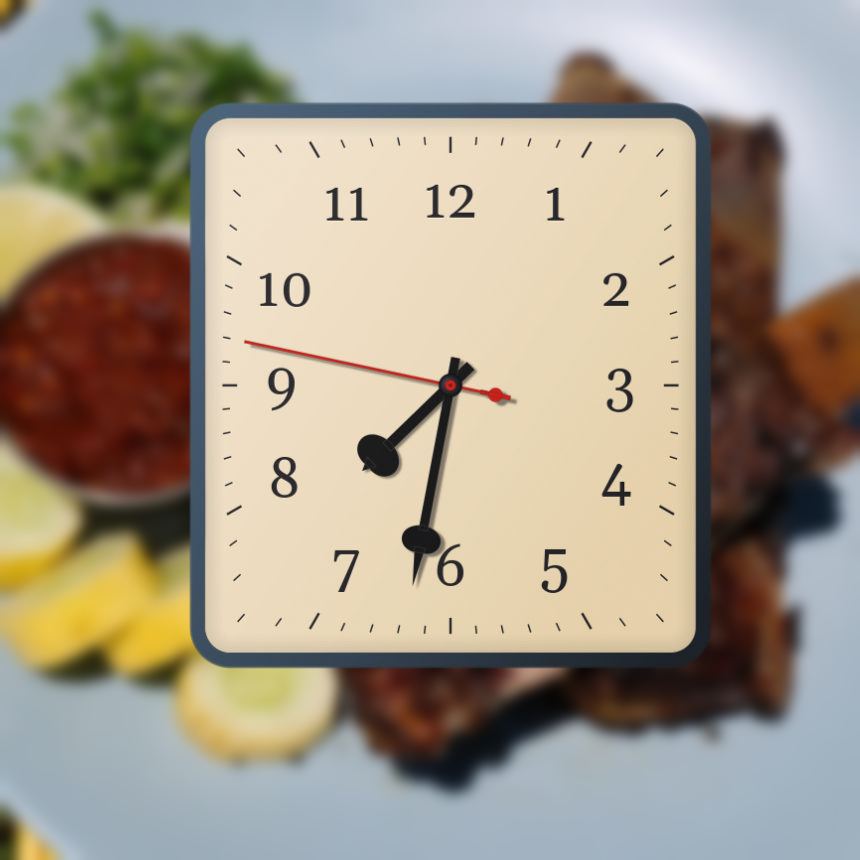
7:31:47
